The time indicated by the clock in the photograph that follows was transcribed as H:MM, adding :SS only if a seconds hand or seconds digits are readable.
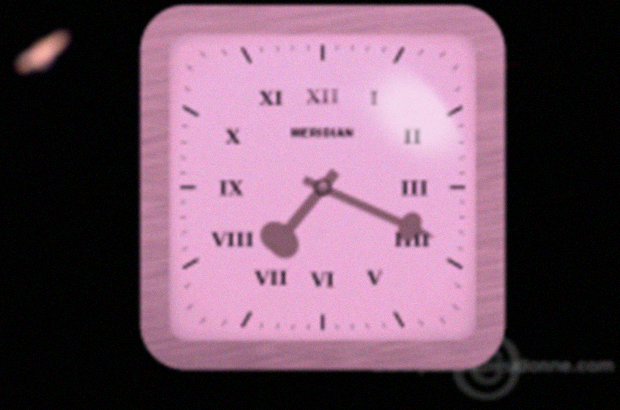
7:19
